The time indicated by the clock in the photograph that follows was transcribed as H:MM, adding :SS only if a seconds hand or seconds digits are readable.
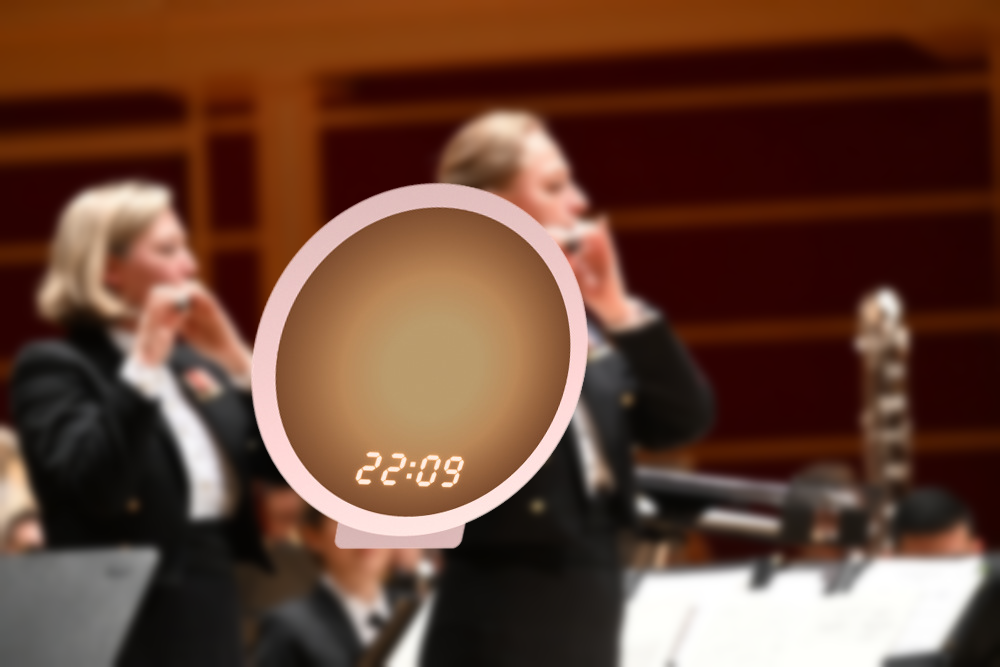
22:09
